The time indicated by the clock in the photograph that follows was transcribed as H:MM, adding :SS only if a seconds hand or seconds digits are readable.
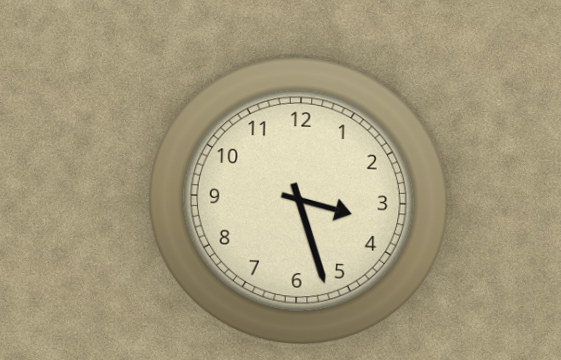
3:27
